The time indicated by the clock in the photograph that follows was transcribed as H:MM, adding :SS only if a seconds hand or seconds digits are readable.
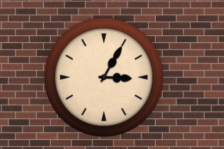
3:05
